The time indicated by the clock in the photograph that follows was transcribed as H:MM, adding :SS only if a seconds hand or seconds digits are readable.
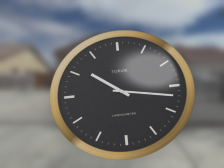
10:17
